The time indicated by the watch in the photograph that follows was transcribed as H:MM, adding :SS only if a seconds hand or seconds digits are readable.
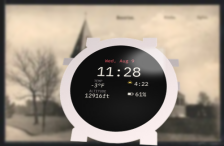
11:28
